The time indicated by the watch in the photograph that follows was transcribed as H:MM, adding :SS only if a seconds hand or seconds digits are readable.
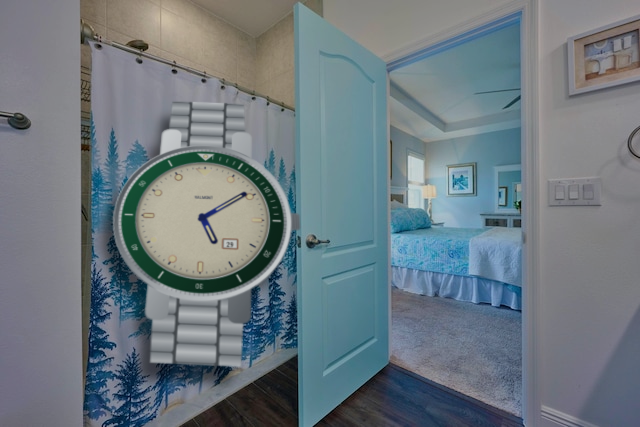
5:09
